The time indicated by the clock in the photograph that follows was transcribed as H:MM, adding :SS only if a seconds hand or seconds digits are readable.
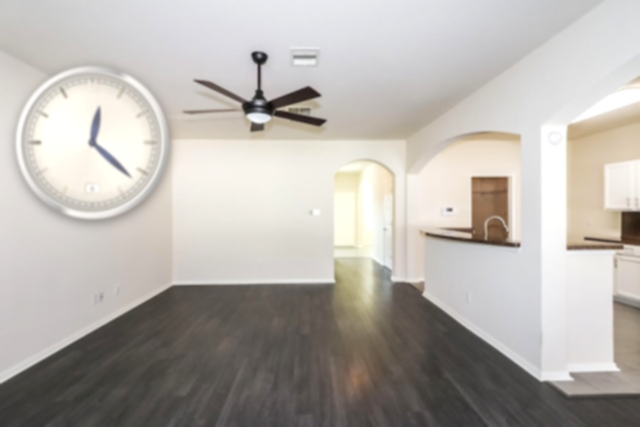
12:22
